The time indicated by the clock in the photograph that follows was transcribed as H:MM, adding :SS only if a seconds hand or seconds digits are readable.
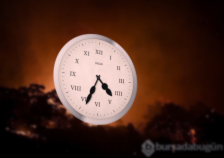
4:34
